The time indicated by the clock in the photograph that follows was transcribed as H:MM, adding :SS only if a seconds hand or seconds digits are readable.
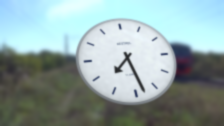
7:28
